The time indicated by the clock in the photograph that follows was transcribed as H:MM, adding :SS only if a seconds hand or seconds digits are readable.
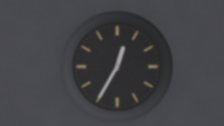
12:35
